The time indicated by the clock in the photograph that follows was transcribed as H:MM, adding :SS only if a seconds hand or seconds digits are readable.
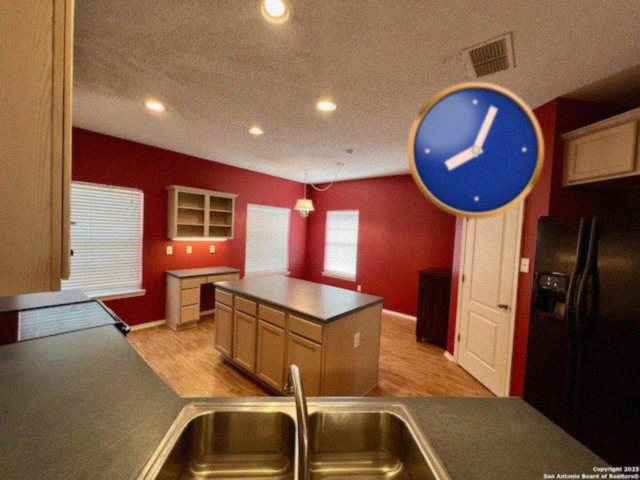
8:04
